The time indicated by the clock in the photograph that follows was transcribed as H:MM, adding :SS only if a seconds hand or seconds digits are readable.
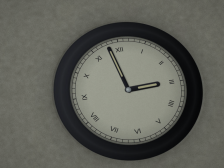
2:58
